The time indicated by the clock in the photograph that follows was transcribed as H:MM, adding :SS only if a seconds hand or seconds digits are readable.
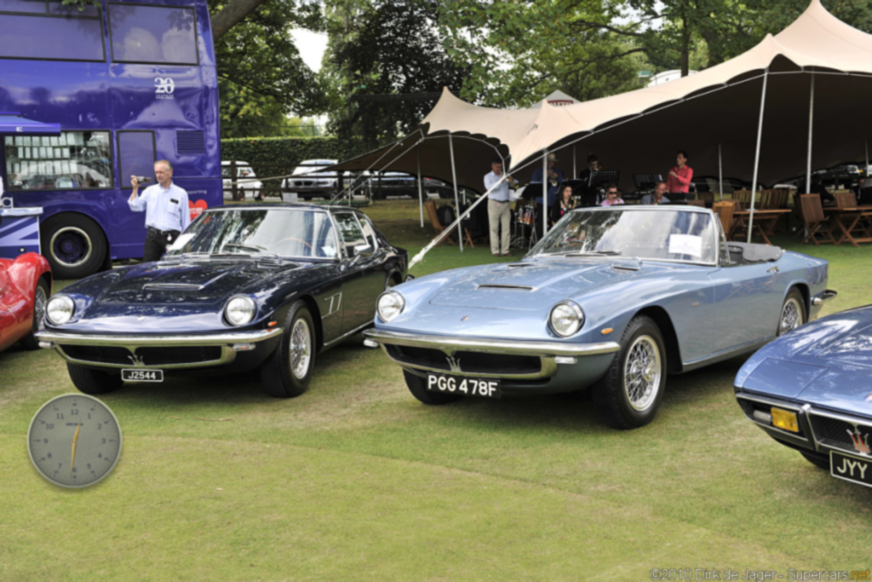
12:31
